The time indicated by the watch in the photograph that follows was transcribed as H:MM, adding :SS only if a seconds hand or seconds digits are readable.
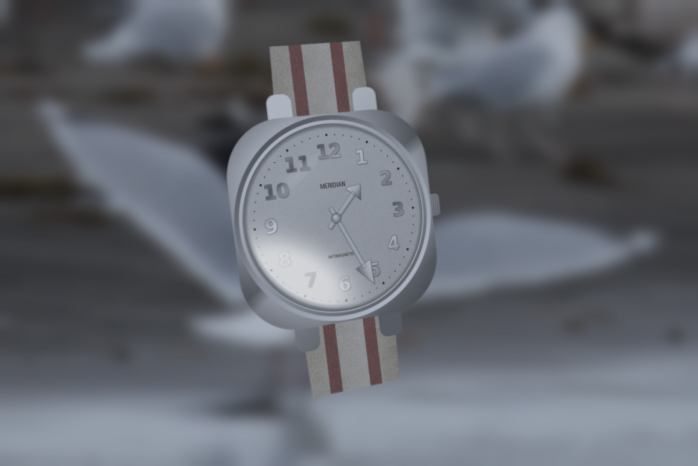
1:26
